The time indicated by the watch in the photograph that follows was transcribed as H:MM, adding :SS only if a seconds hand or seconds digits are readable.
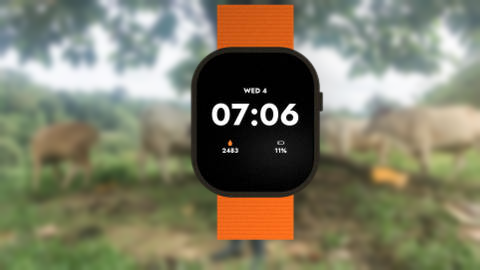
7:06
